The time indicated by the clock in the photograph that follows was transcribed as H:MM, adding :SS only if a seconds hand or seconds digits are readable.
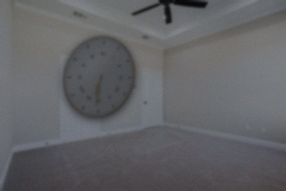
6:31
